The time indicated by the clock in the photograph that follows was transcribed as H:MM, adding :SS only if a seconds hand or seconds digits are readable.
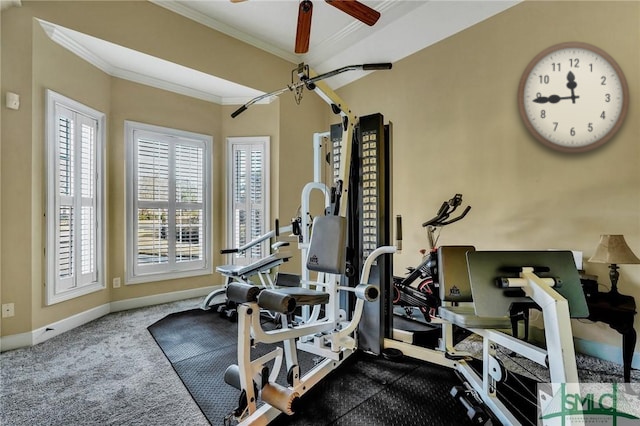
11:44
